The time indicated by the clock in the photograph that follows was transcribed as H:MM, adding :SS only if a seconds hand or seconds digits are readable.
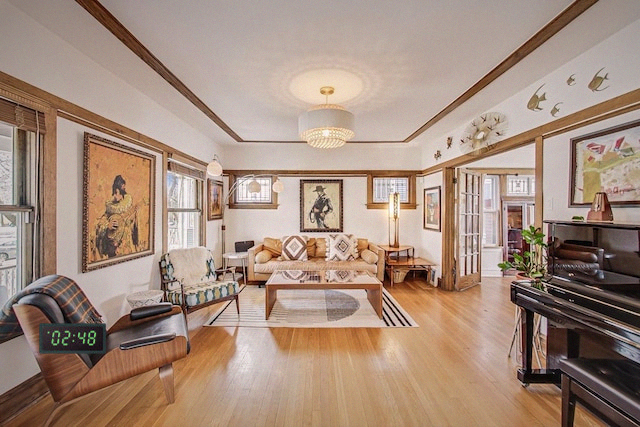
2:48
